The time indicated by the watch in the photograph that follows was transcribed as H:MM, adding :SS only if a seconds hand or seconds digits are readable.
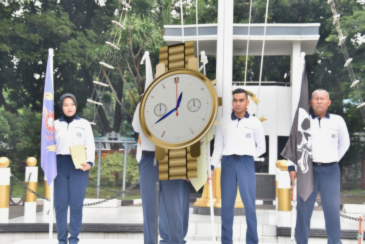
12:40
